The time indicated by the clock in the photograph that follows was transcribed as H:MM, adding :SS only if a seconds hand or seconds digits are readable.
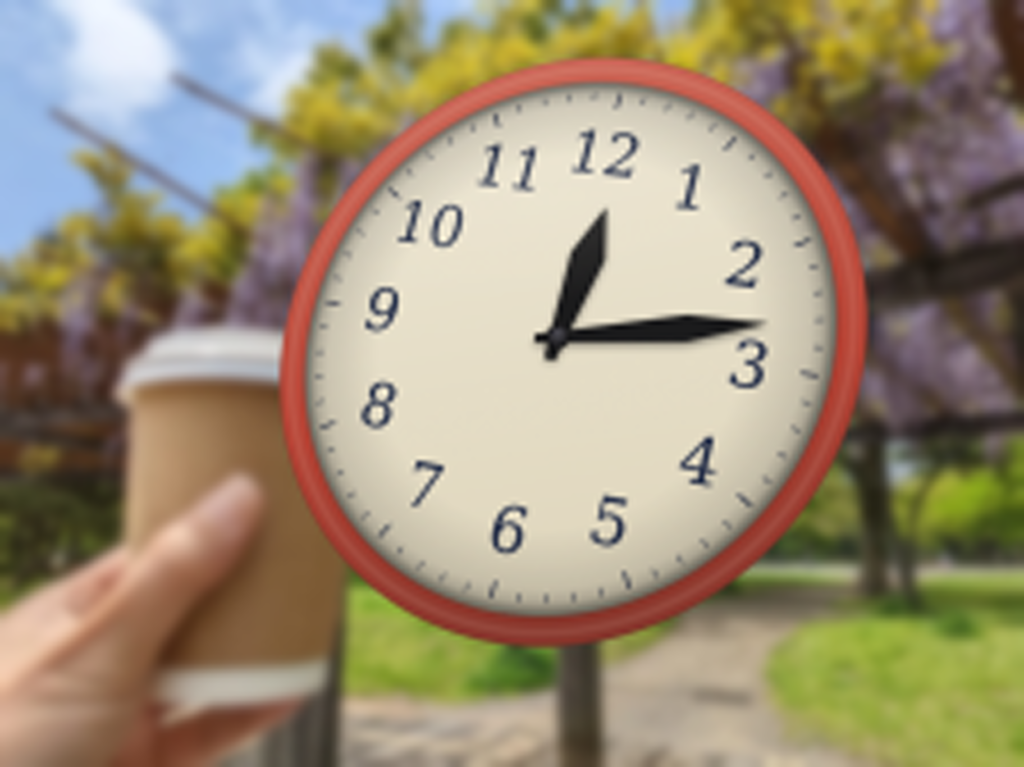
12:13
